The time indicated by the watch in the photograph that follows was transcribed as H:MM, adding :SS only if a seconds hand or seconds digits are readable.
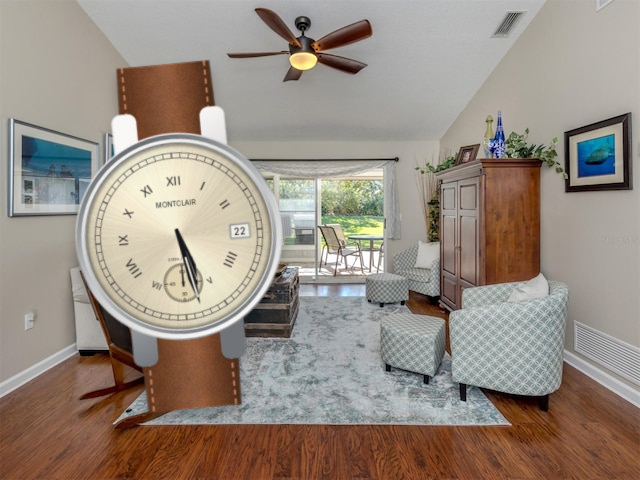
5:28
